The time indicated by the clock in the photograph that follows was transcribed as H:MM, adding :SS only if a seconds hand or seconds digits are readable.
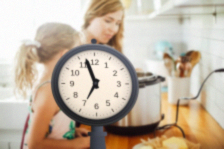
6:57
